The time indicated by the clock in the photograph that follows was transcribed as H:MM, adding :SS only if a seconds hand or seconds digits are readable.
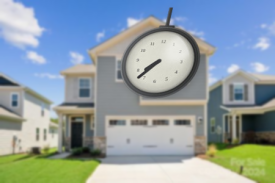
7:37
